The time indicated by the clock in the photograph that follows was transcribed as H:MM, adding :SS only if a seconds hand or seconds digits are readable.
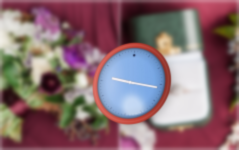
9:16
